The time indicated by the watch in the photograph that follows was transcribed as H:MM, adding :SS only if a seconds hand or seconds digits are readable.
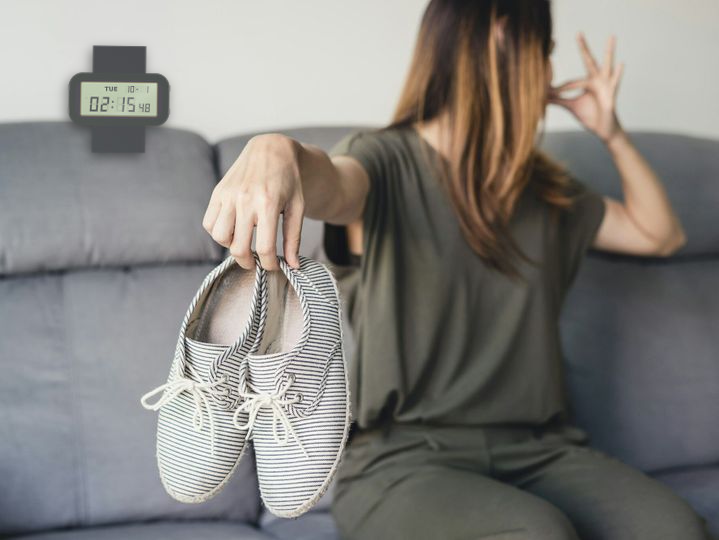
2:15:48
